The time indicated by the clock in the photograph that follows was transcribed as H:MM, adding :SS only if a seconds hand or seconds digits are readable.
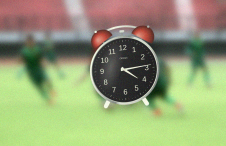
4:14
